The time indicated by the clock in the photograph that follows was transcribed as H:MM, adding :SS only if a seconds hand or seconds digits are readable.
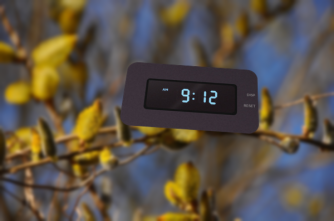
9:12
